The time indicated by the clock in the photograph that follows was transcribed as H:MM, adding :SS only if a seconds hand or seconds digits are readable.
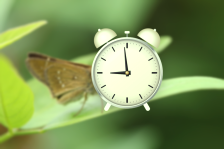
8:59
